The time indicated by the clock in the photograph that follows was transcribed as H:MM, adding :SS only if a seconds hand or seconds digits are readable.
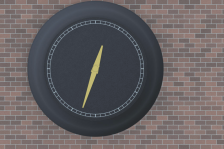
12:33
